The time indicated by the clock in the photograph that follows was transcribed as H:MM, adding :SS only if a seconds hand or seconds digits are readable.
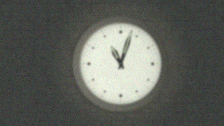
11:03
